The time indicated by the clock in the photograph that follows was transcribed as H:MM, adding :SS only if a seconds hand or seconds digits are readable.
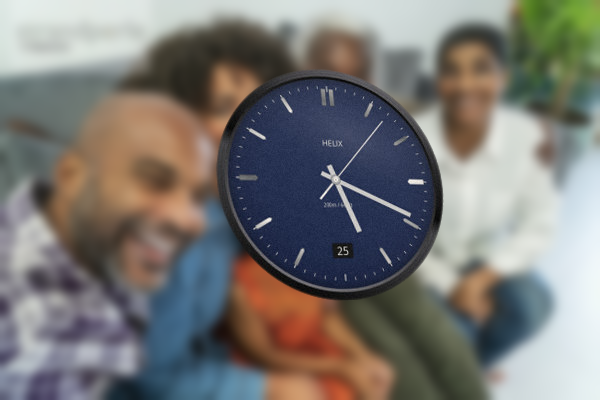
5:19:07
